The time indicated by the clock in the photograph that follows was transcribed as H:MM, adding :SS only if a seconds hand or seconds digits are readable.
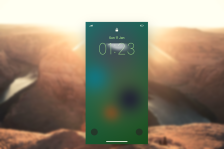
1:23
